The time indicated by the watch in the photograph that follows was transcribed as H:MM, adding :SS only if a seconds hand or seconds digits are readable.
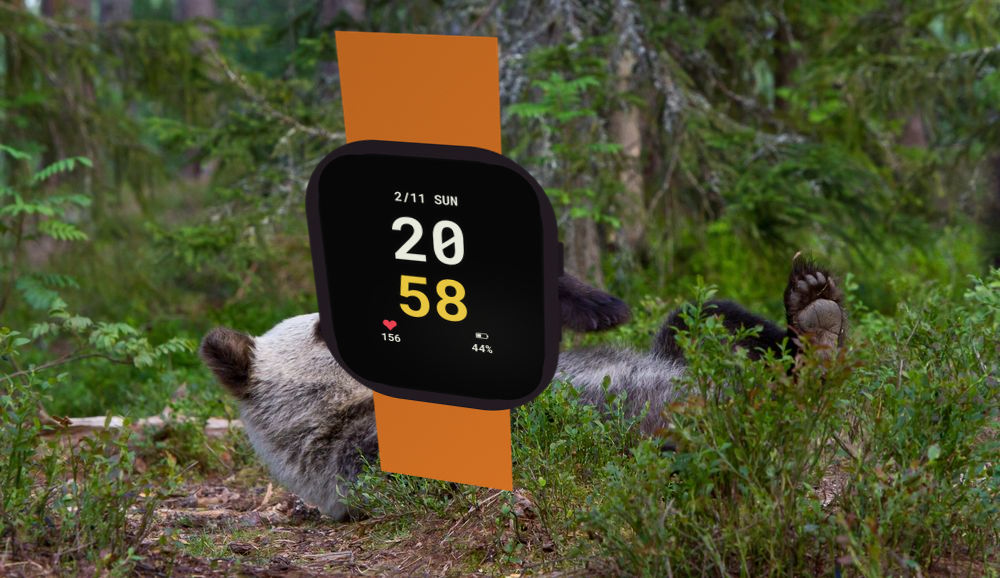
20:58
